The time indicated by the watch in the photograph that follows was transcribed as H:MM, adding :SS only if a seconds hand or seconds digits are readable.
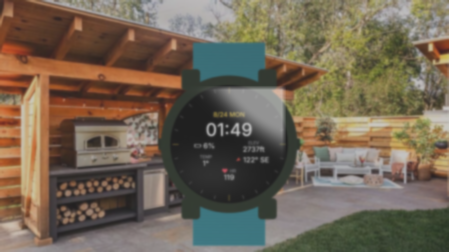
1:49
